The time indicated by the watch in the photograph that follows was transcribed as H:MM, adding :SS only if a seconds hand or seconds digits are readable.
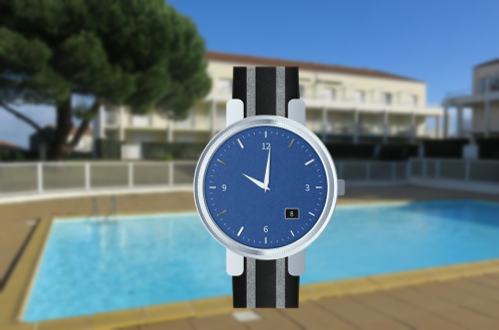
10:01
